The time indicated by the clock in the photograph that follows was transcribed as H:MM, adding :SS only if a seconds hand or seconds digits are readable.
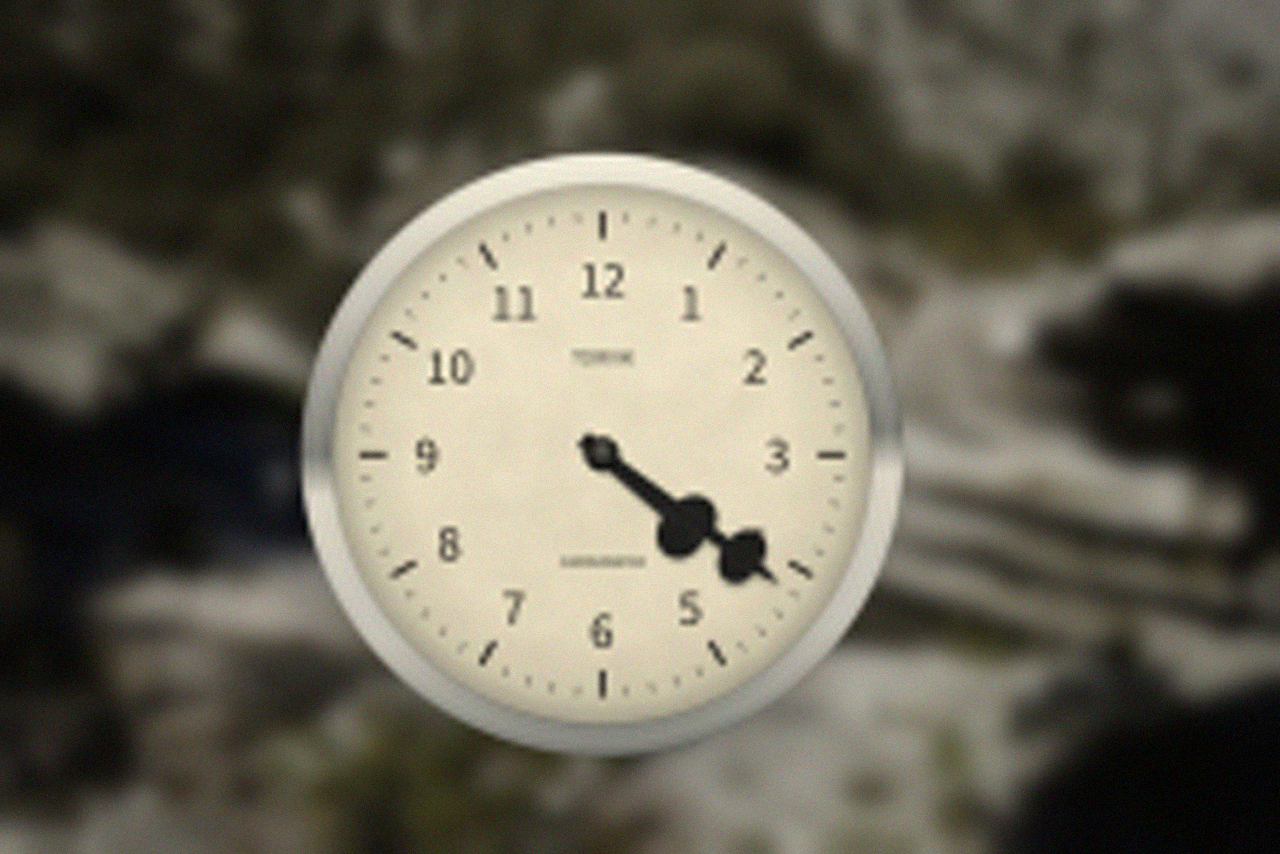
4:21
